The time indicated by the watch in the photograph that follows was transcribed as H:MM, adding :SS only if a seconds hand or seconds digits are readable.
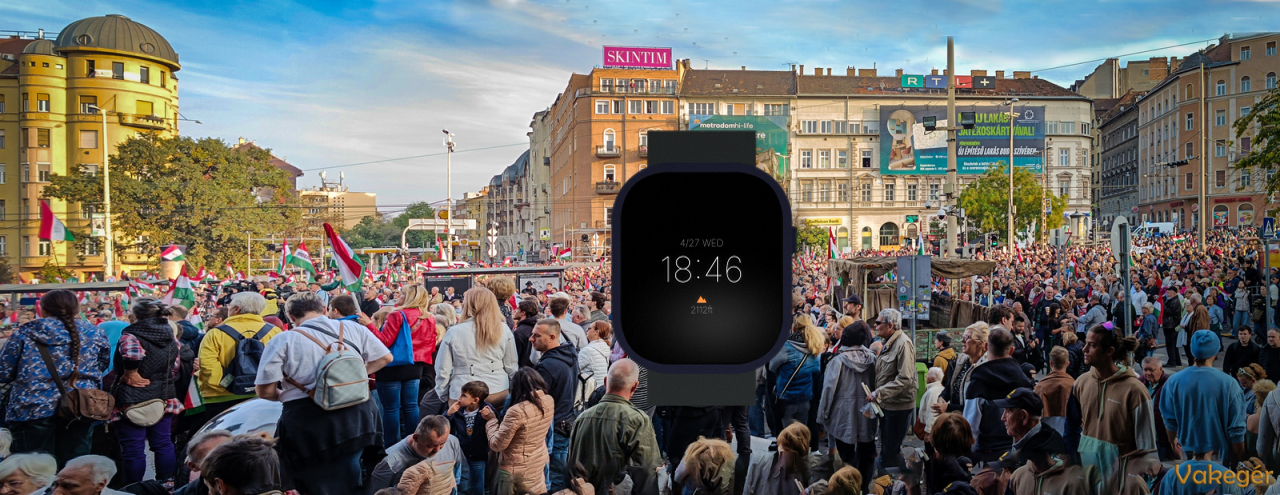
18:46
